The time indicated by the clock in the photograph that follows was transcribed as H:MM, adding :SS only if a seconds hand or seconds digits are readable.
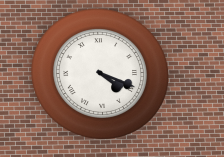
4:19
